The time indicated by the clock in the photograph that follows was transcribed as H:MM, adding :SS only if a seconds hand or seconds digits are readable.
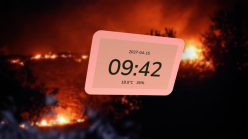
9:42
